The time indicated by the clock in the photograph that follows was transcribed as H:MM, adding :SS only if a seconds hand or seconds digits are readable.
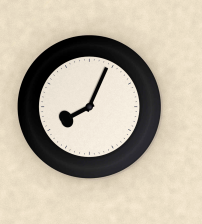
8:04
